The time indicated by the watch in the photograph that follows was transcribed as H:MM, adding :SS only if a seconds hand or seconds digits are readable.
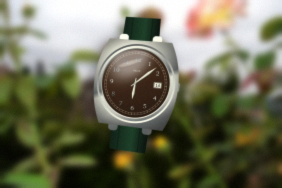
6:08
